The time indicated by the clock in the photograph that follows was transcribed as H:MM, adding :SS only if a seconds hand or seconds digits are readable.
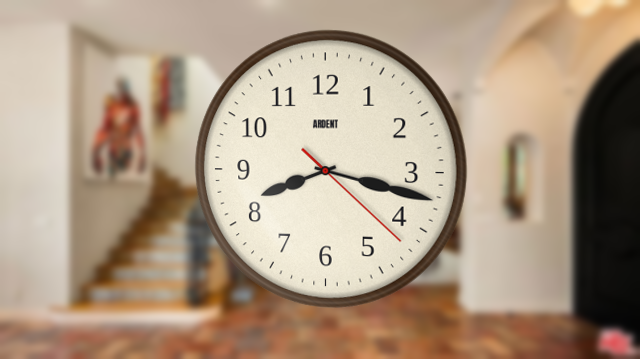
8:17:22
